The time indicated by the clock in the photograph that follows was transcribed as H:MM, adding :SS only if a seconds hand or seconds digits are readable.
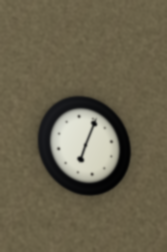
7:06
